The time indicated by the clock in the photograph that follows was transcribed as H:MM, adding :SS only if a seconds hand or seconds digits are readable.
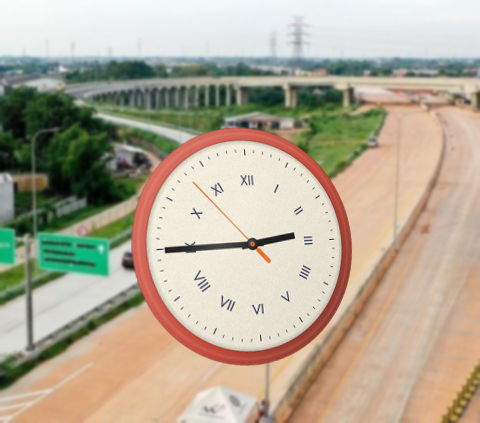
2:44:53
